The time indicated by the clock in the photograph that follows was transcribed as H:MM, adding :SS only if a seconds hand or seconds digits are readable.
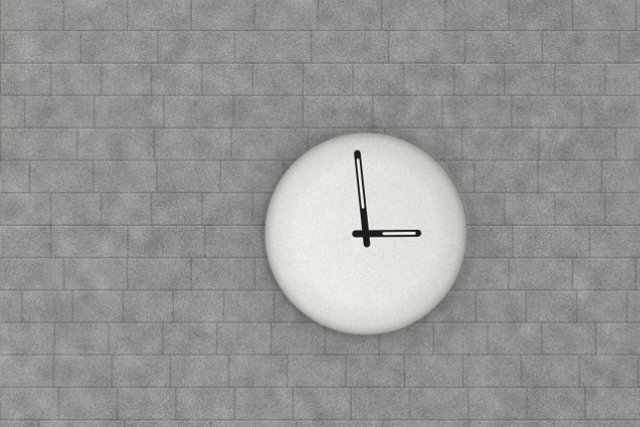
2:59
